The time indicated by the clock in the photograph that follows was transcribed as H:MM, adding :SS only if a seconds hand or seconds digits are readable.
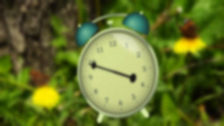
3:49
